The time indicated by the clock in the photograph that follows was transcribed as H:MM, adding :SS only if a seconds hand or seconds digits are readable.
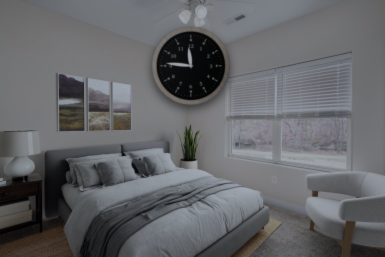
11:46
